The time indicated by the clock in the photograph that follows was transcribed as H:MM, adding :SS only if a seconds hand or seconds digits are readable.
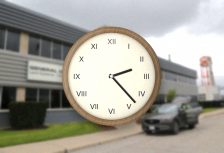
2:23
